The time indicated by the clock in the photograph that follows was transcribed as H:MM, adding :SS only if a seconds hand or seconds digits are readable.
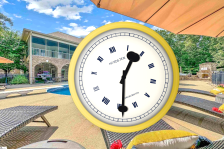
1:34
